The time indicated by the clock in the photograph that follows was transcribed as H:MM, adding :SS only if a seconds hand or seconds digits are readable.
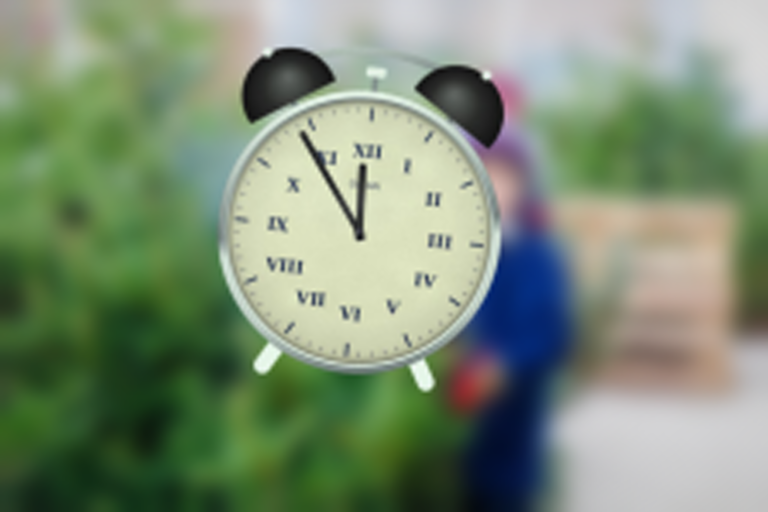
11:54
